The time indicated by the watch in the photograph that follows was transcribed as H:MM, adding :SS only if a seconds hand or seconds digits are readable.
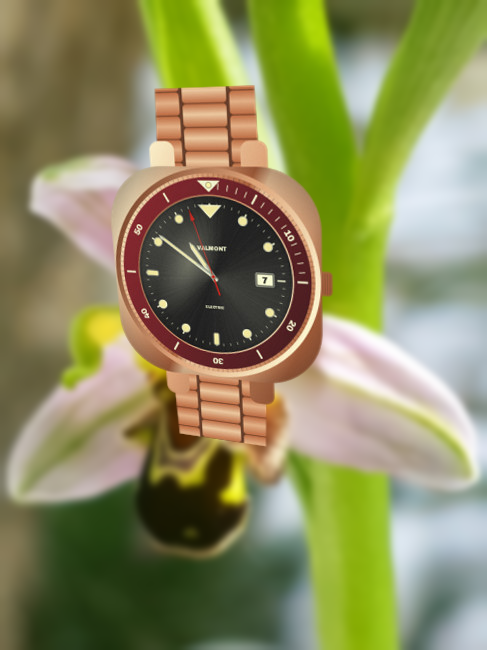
10:50:57
